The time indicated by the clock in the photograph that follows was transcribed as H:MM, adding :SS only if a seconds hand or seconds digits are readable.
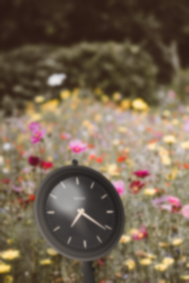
7:21
